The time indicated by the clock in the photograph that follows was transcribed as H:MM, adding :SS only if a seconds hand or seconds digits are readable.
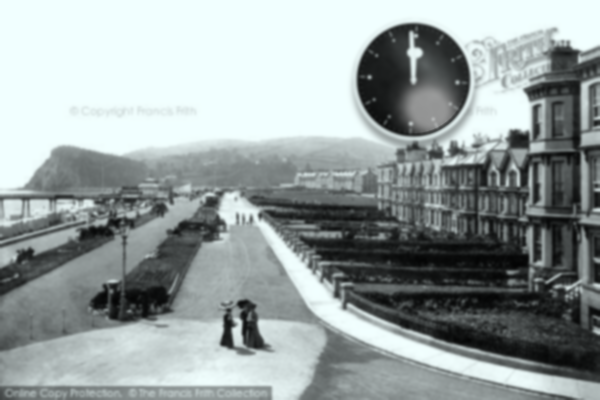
11:59
